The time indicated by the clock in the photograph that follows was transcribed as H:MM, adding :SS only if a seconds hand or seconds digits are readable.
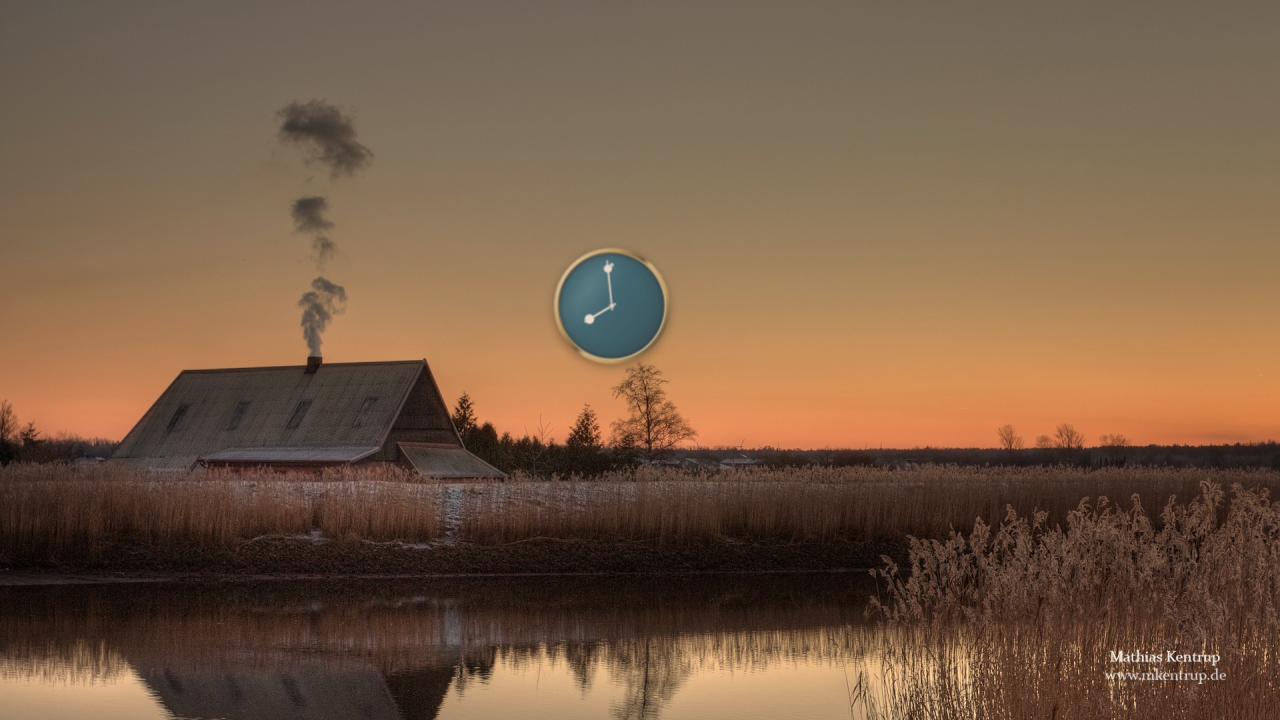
7:59
